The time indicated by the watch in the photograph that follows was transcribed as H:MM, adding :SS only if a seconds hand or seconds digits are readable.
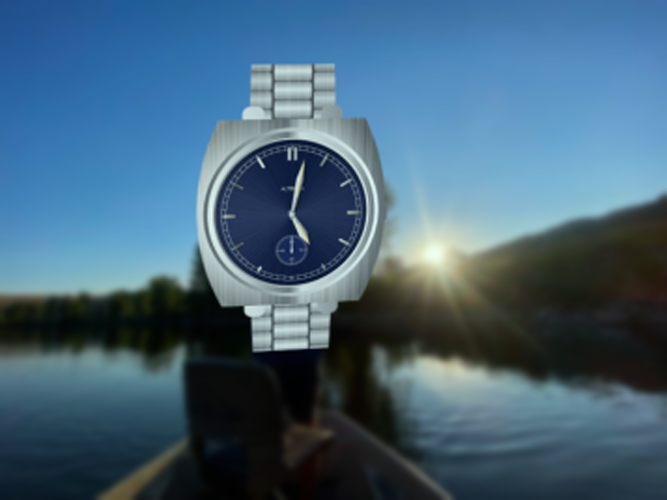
5:02
